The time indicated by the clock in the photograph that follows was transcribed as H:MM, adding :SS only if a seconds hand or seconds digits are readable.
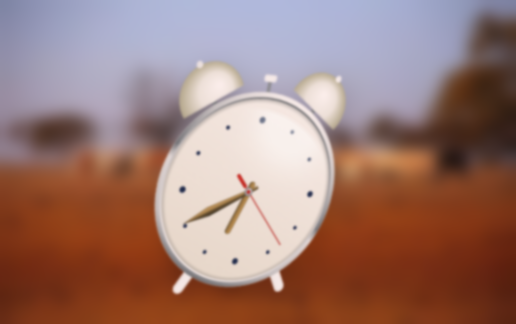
6:40:23
